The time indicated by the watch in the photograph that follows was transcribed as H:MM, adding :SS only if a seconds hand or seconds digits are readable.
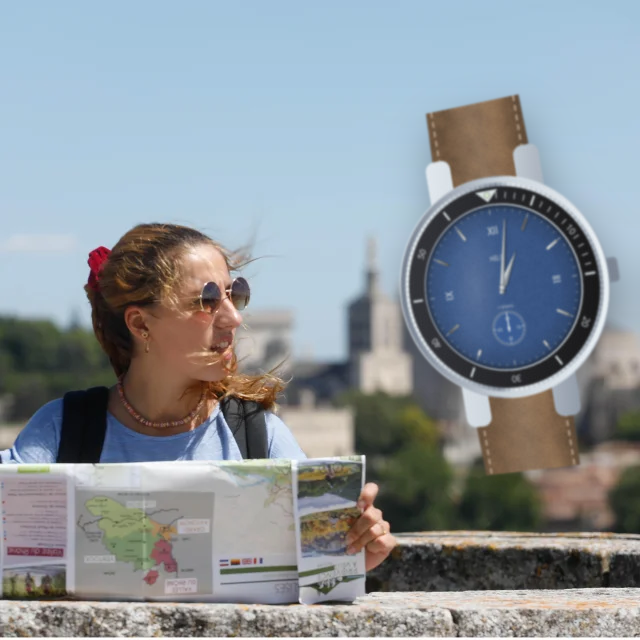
1:02
